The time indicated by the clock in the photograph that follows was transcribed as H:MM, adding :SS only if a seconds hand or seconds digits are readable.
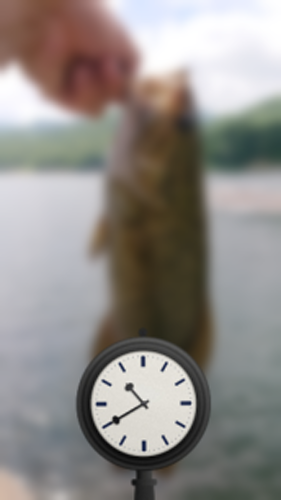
10:40
